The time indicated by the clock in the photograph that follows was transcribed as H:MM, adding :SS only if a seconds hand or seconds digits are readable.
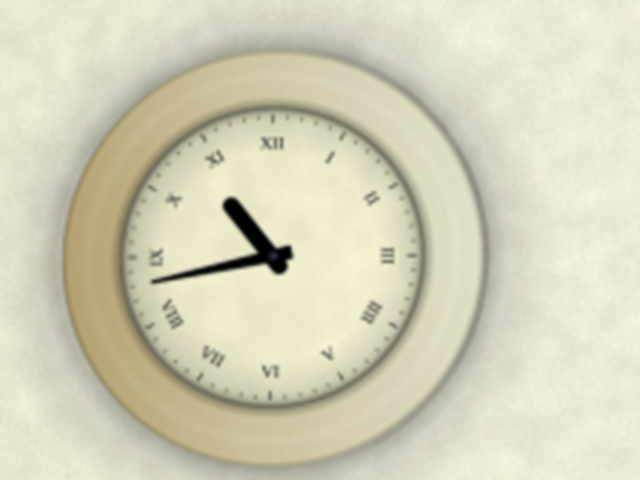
10:43
